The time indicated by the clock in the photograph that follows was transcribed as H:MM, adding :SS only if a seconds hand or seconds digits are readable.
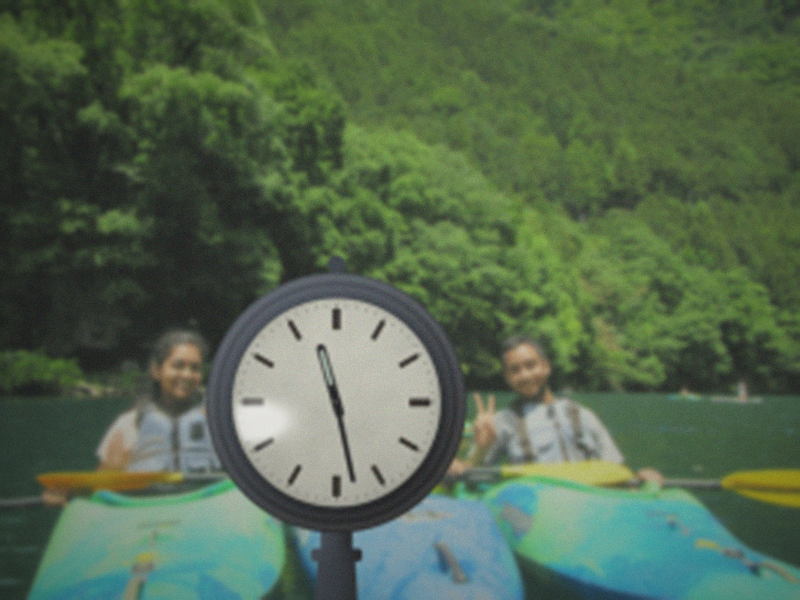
11:28
